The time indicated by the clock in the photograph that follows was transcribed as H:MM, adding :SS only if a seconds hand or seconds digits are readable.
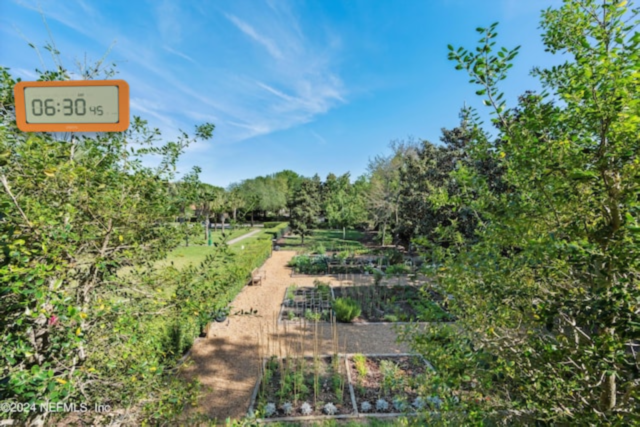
6:30
